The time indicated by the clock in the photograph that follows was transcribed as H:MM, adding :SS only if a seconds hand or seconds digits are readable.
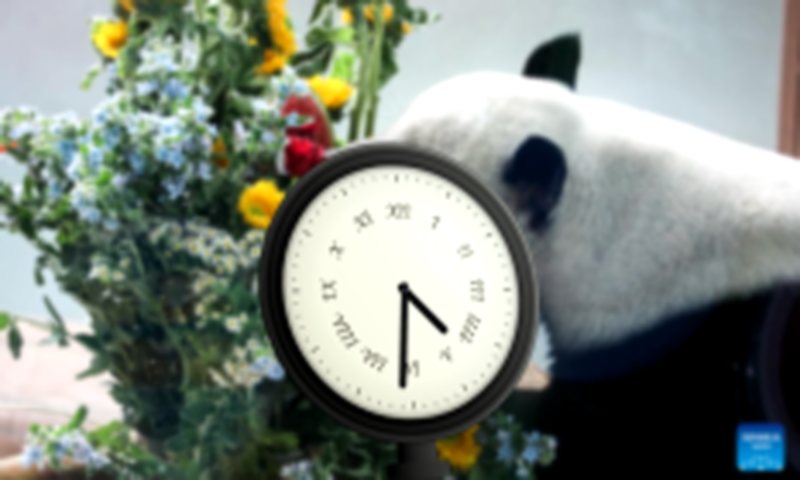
4:31
